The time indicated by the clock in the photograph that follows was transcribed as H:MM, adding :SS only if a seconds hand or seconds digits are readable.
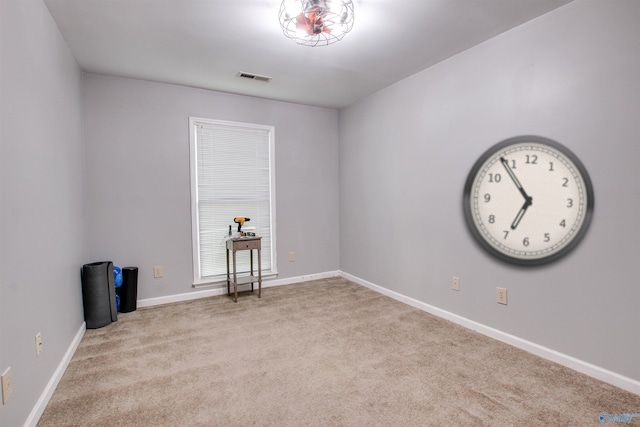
6:54
